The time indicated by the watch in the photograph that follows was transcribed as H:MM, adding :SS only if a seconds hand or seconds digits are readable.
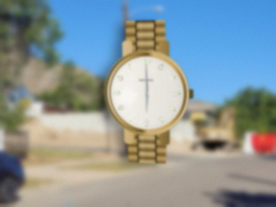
6:00
